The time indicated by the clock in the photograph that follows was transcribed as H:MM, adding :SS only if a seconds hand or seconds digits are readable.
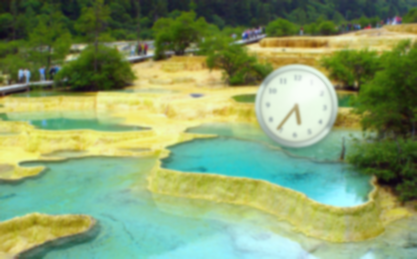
5:36
